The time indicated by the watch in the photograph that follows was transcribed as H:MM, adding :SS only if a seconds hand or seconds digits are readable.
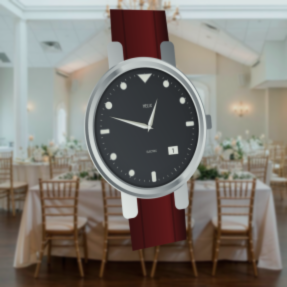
12:48
